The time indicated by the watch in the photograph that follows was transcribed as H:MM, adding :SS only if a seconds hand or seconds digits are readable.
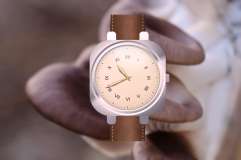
10:41
